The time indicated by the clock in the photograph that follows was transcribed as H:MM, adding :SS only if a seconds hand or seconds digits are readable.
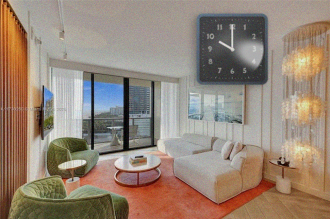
10:00
